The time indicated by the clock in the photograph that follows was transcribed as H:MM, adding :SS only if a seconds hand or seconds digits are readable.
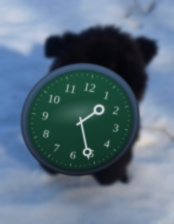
1:26
